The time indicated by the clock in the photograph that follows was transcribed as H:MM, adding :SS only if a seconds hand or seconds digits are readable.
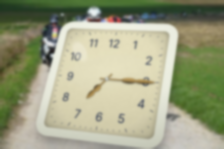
7:15
